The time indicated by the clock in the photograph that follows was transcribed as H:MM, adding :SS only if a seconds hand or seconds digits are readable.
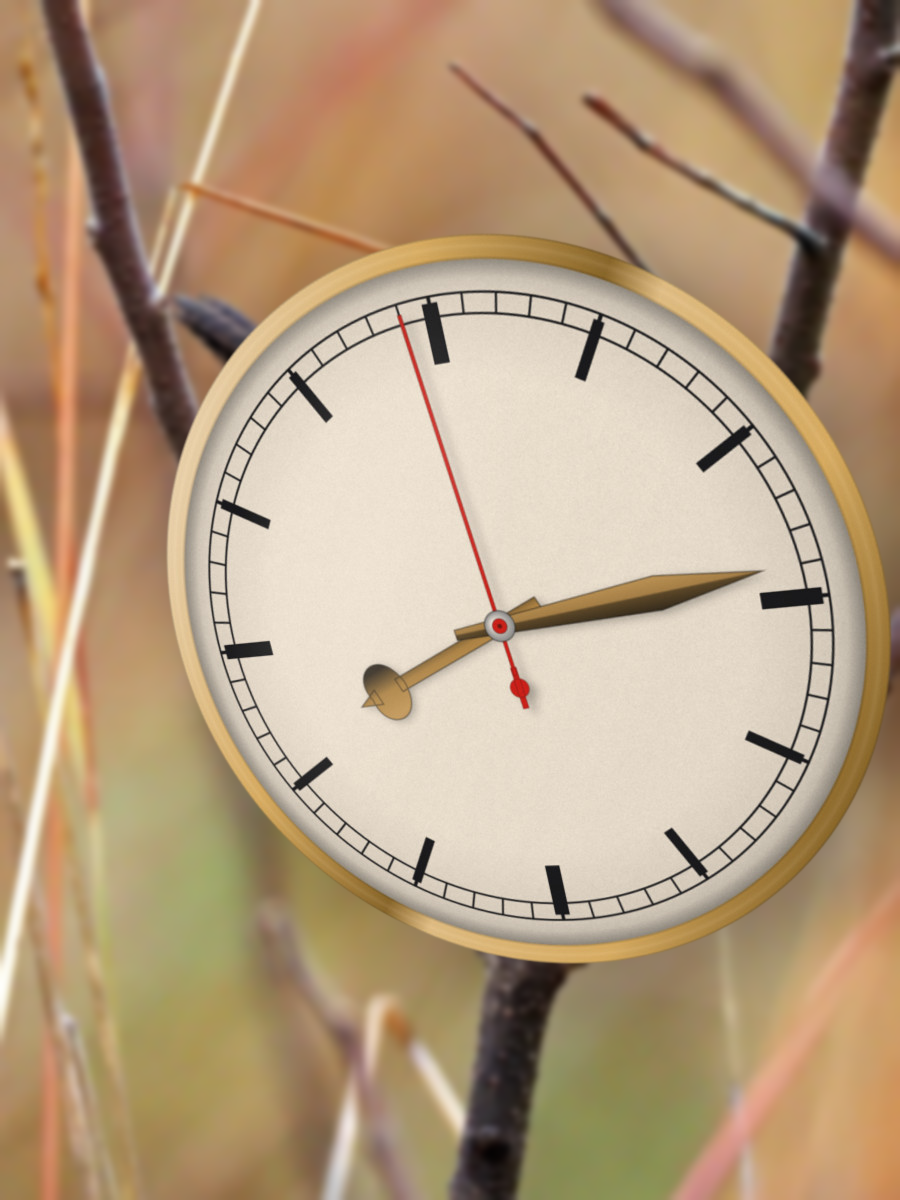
8:13:59
